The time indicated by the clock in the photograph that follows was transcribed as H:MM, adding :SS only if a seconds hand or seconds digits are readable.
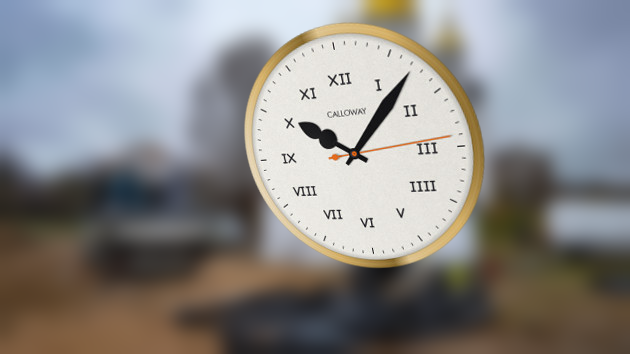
10:07:14
